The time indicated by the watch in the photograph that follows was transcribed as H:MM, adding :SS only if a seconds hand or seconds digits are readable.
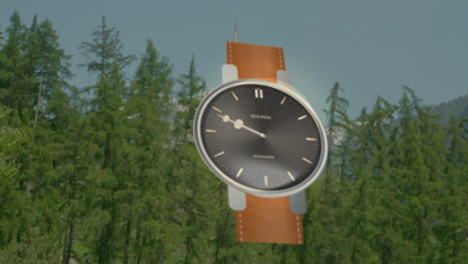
9:49
